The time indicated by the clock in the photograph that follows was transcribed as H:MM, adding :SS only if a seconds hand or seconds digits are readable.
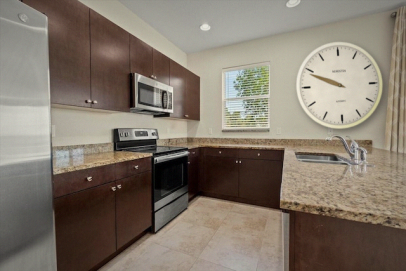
9:49
